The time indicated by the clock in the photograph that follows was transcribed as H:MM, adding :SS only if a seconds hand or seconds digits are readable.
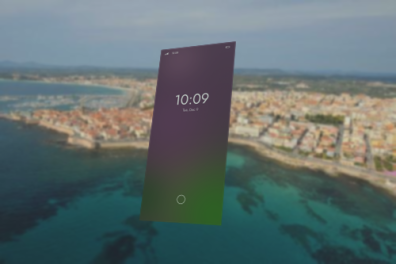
10:09
